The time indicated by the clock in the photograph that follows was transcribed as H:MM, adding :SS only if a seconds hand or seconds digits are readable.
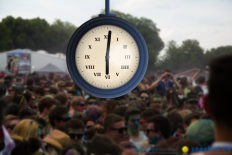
6:01
